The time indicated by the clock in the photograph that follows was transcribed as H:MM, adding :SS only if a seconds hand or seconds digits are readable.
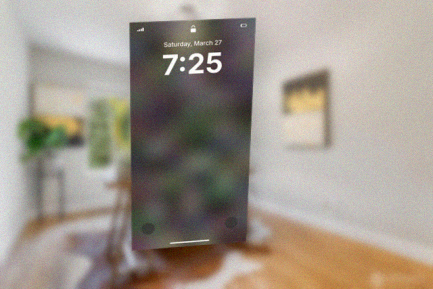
7:25
